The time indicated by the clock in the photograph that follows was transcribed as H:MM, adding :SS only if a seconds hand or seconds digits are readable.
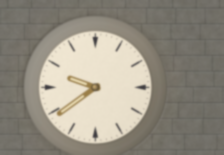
9:39
